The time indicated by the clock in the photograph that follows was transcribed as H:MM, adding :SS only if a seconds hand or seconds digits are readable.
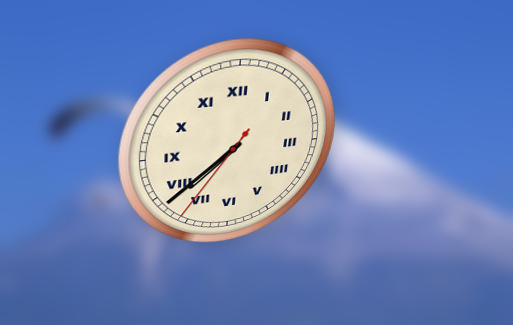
7:38:36
